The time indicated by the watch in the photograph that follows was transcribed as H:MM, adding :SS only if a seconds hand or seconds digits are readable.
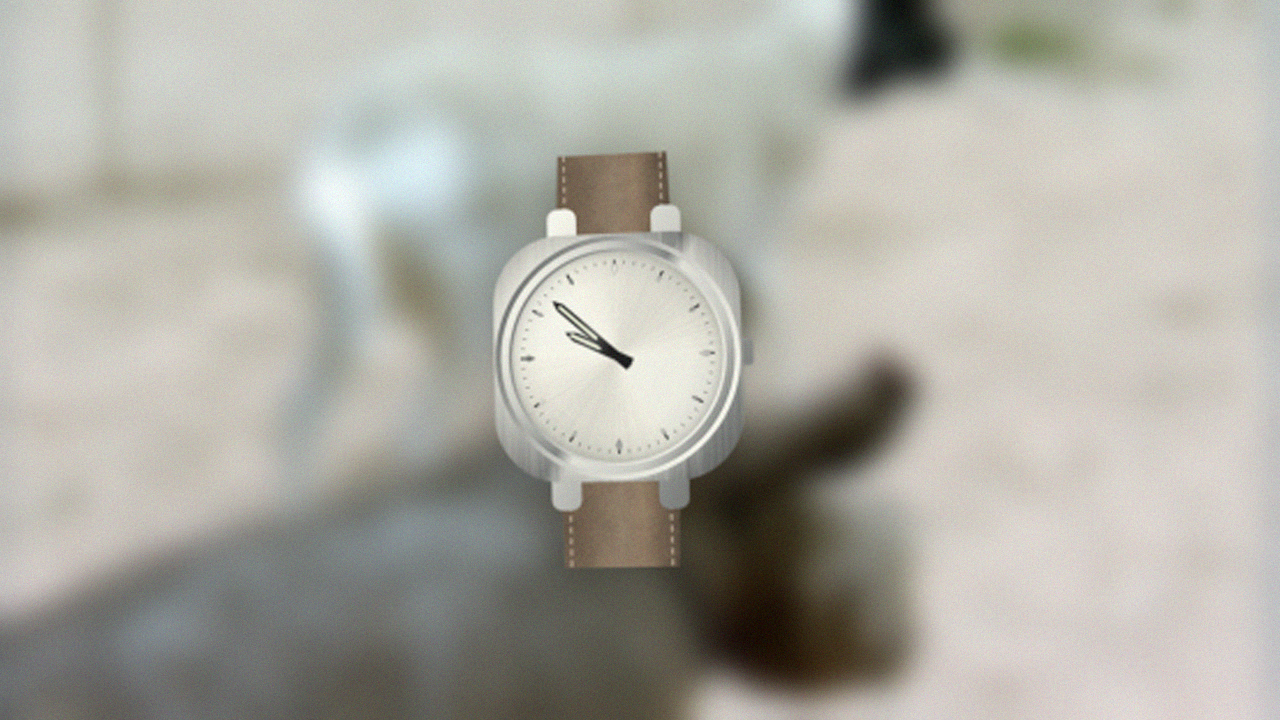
9:52
